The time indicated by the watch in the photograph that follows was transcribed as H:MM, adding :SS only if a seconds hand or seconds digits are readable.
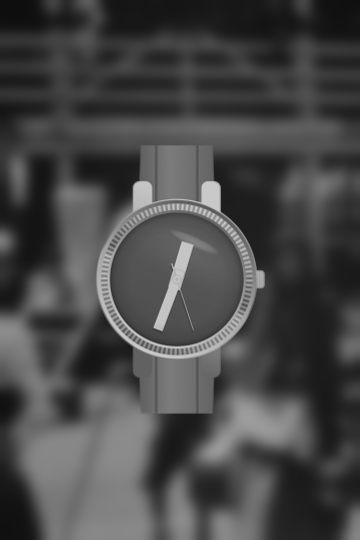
12:33:27
